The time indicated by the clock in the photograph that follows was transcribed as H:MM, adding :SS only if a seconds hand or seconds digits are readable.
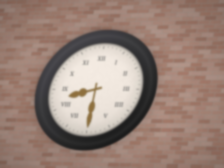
8:30
